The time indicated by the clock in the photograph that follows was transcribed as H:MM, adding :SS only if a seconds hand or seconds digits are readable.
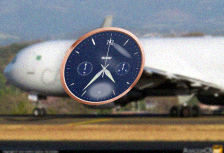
4:36
